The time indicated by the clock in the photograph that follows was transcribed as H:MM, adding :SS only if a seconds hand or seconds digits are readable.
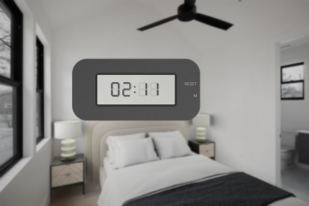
2:11
